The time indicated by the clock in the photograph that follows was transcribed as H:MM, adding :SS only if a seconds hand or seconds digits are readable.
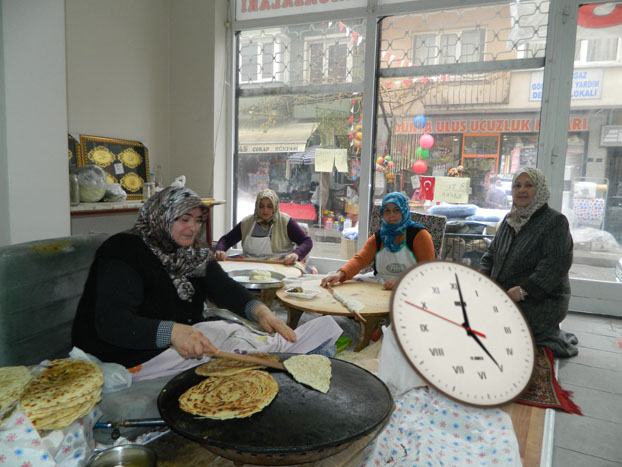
5:00:49
